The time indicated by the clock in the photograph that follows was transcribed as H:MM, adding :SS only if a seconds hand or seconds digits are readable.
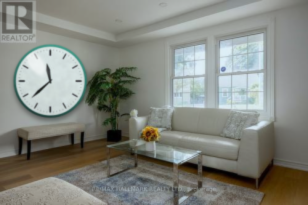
11:38
